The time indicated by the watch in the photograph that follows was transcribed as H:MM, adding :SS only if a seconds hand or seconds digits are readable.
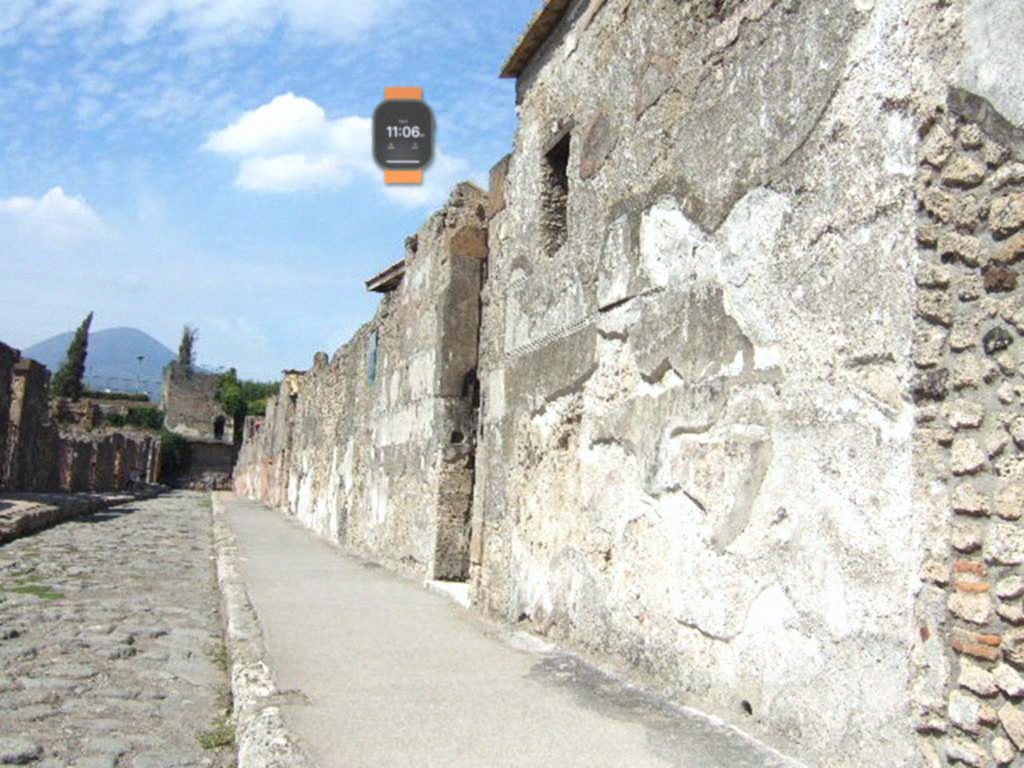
11:06
